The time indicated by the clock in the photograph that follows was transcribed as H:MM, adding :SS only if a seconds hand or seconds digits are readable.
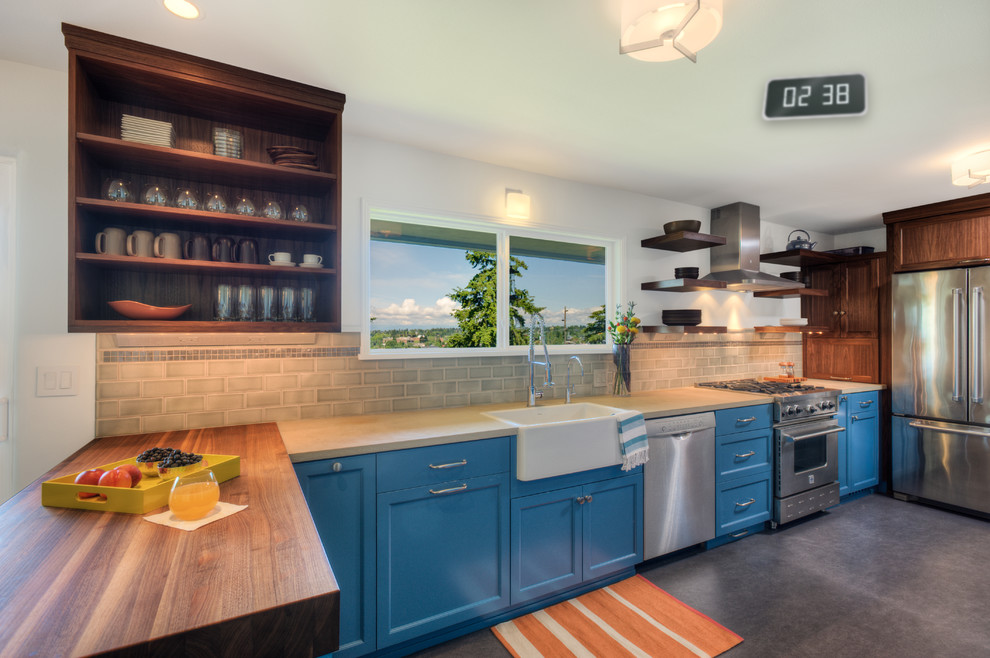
2:38
